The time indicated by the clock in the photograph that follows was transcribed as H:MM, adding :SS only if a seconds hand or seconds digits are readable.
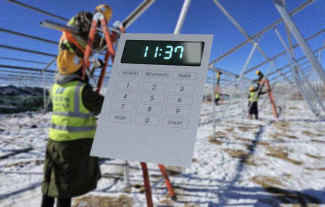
11:37
